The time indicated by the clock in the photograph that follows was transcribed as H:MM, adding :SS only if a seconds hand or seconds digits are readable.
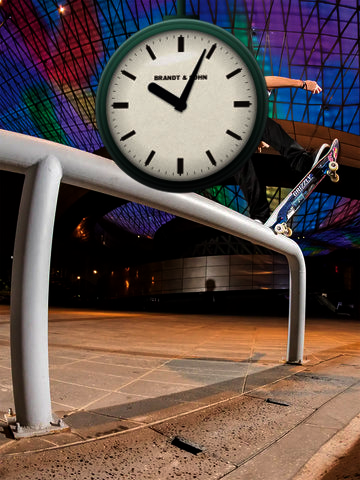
10:04
